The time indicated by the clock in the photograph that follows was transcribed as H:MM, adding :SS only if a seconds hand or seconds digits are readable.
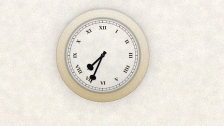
7:34
